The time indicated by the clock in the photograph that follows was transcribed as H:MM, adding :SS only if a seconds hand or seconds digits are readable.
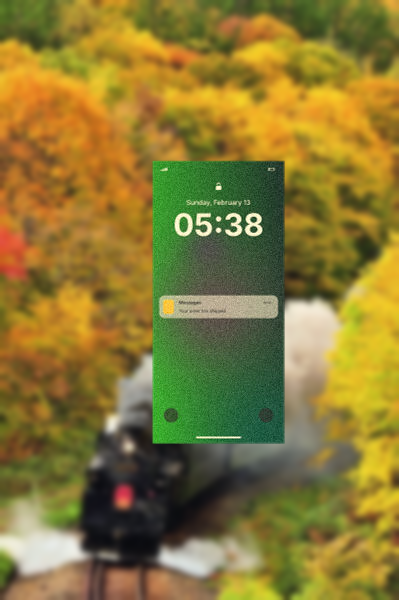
5:38
